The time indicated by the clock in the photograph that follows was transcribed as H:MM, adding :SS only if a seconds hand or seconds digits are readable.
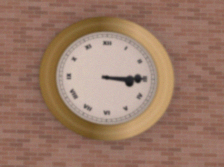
3:15
